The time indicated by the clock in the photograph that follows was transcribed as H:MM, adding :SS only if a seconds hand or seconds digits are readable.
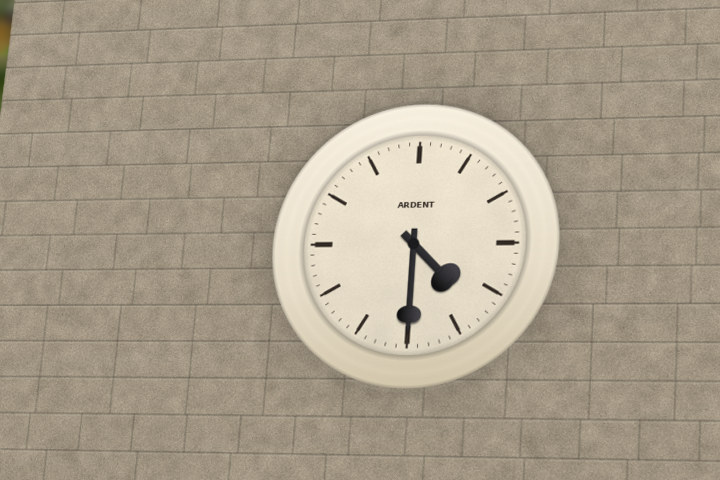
4:30
